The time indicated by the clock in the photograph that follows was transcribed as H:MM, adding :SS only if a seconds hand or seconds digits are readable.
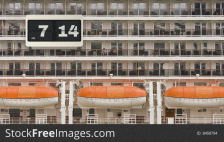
7:14
